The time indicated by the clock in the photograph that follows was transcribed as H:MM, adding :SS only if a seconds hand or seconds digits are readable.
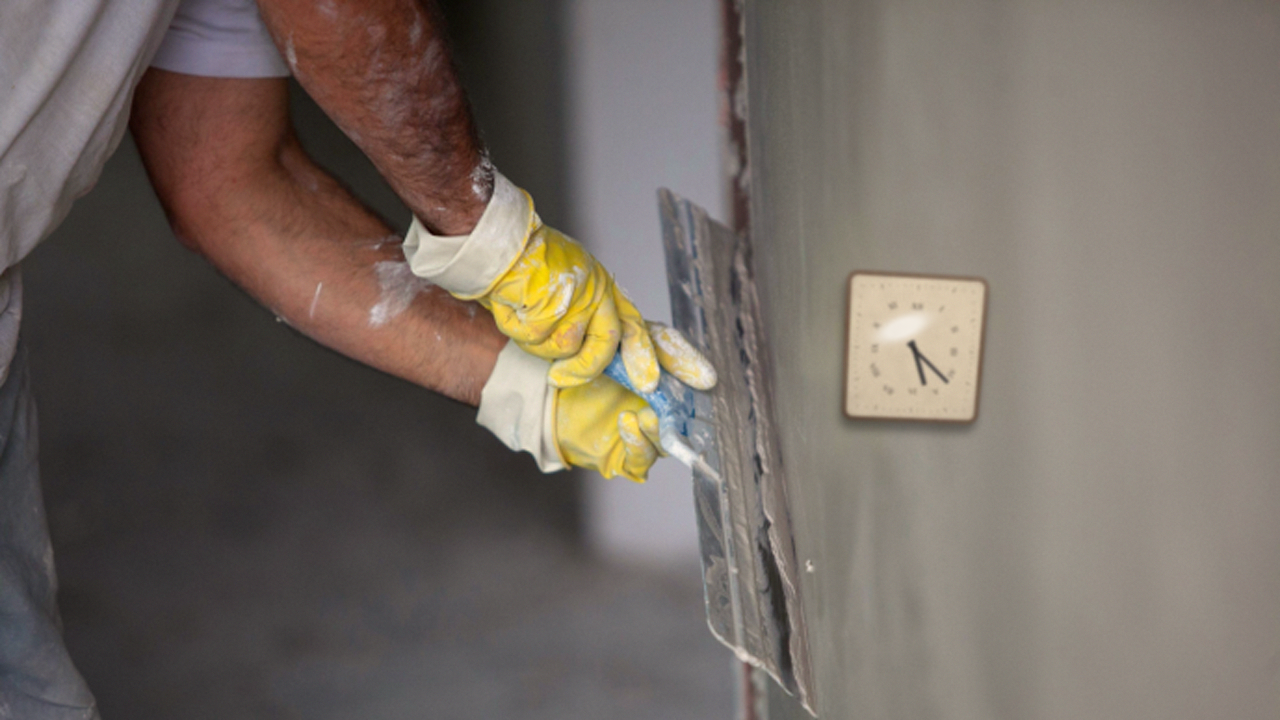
5:22
